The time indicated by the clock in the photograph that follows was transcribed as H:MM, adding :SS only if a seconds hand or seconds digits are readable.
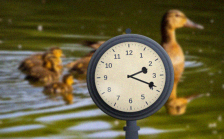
2:19
